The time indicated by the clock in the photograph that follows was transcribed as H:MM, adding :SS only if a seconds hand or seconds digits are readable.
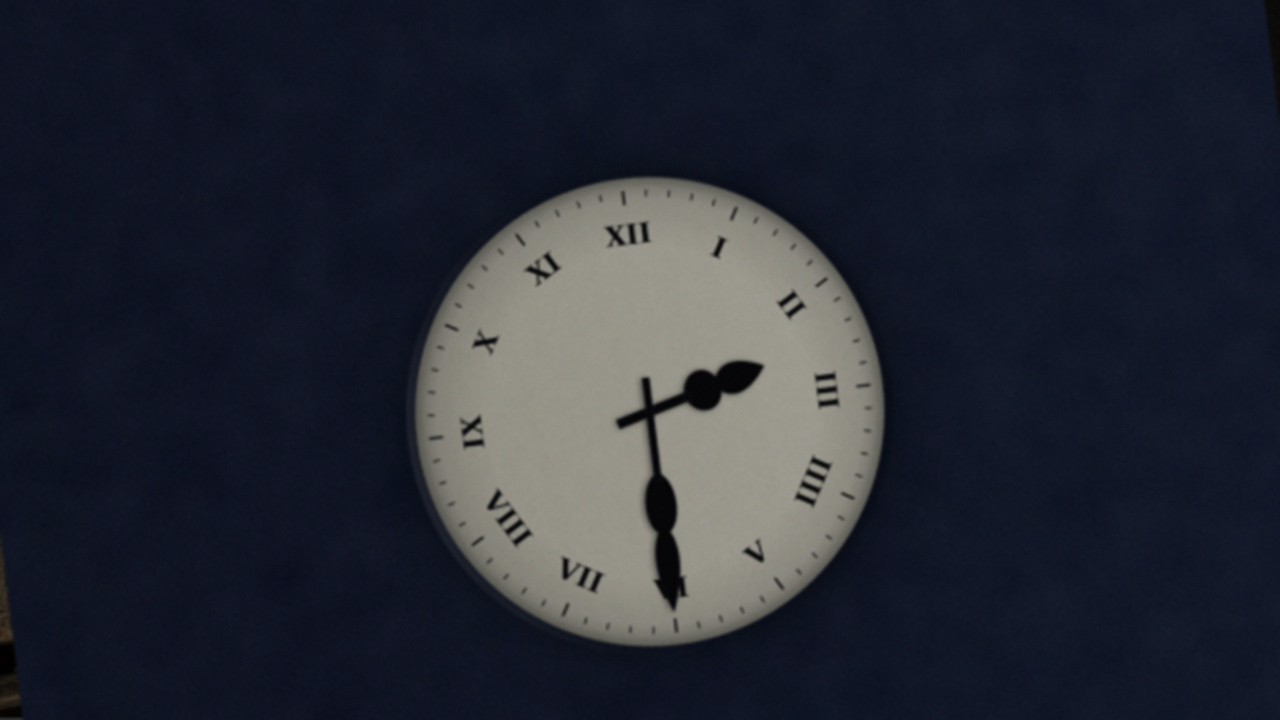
2:30
